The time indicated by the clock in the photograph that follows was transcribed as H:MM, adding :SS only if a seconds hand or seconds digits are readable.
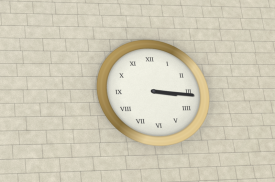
3:16
